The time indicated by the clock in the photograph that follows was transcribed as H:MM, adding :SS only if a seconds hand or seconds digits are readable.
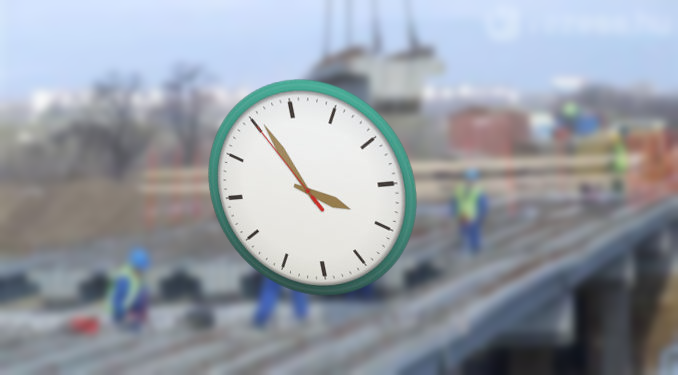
3:55:55
